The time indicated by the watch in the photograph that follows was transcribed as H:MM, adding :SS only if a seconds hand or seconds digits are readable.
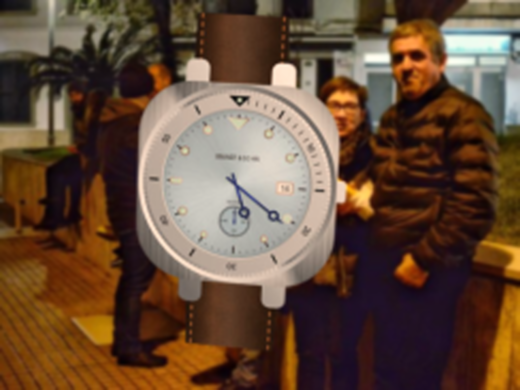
5:21
